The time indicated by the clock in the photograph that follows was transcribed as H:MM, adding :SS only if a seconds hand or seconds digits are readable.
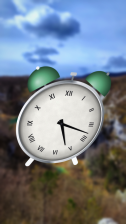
5:18
